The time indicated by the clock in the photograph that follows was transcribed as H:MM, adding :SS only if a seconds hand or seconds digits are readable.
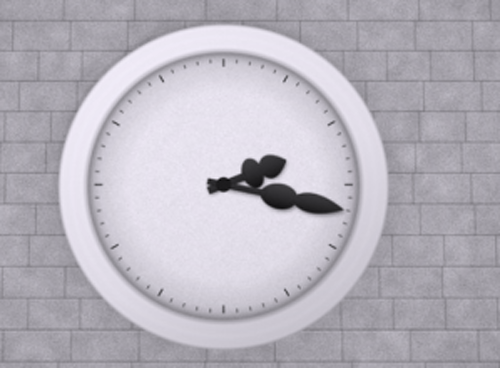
2:17
